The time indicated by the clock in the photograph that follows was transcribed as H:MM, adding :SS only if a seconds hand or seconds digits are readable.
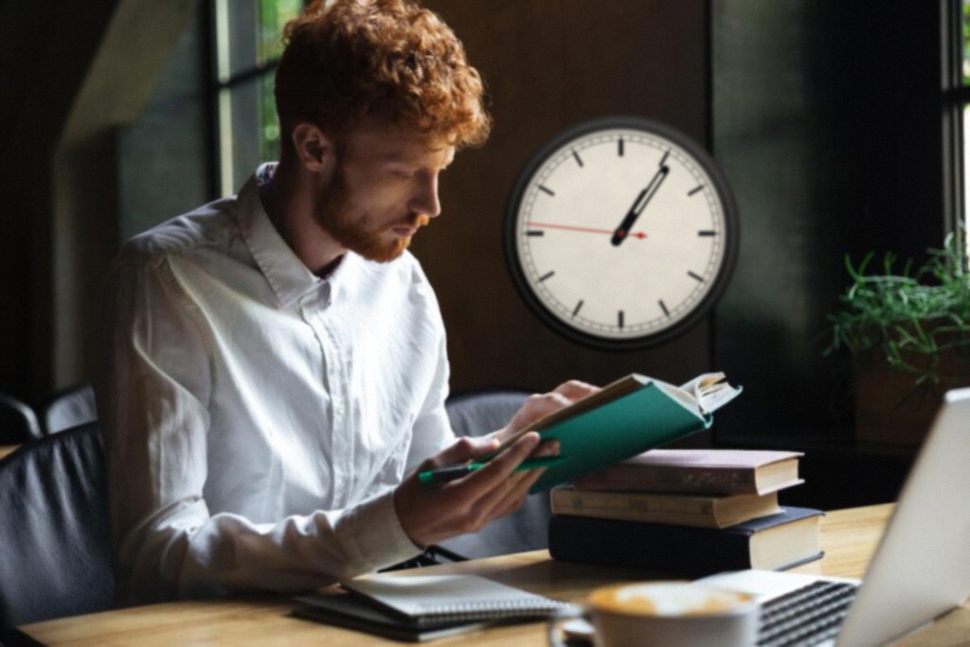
1:05:46
